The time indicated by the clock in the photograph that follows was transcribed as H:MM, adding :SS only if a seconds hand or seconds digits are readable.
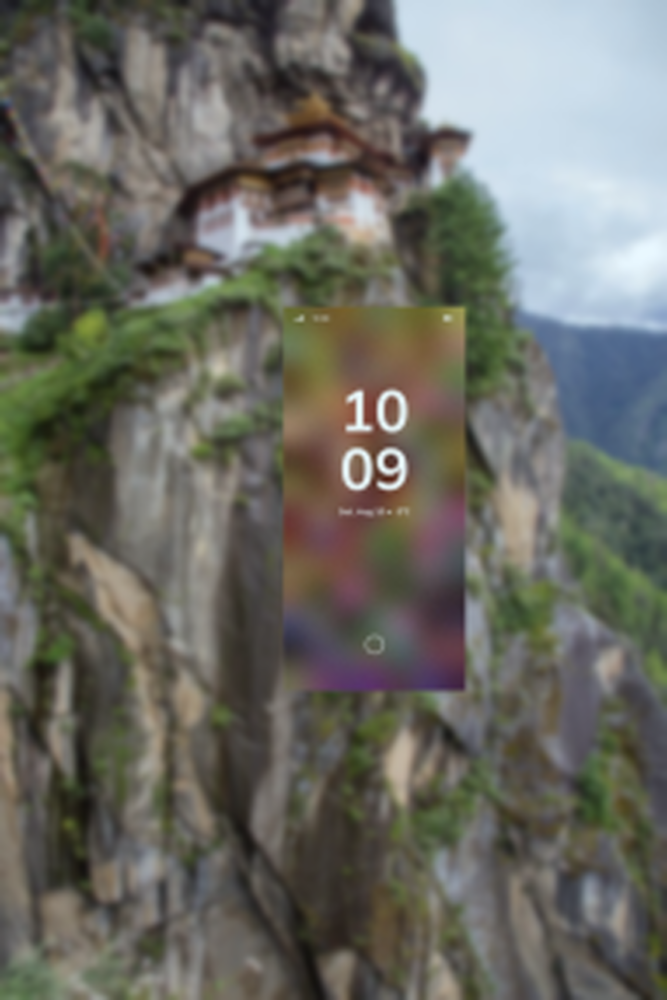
10:09
